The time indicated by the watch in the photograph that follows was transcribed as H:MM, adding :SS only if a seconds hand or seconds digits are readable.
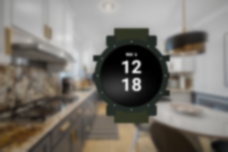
12:18
